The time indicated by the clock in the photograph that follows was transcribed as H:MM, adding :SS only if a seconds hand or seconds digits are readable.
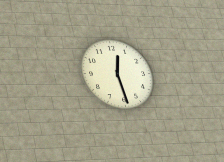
12:29
